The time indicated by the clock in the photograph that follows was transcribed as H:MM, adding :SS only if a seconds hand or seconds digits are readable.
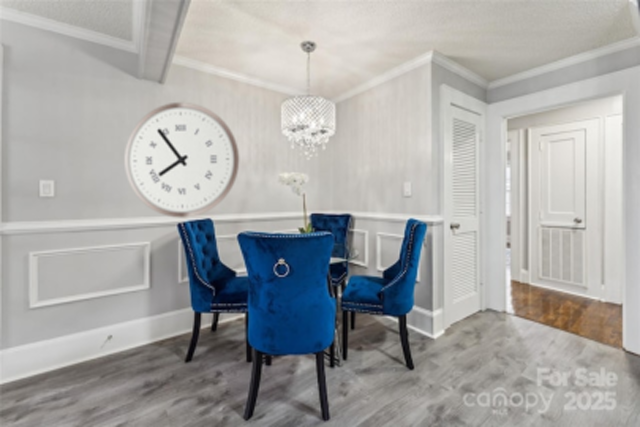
7:54
